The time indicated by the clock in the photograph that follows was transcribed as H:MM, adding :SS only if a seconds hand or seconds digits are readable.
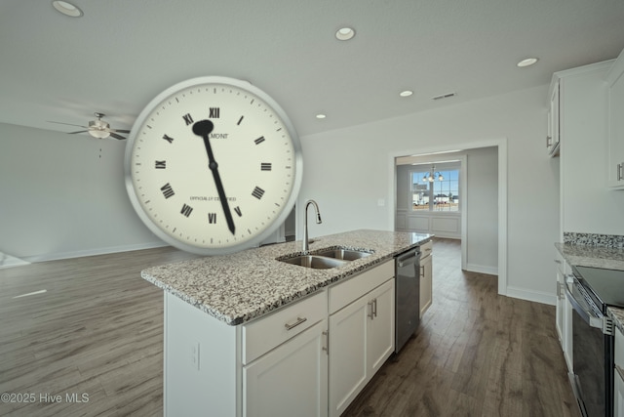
11:27
